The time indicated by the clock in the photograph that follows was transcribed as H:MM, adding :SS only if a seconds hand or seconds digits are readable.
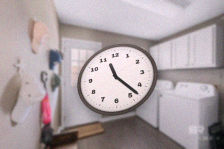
11:23
